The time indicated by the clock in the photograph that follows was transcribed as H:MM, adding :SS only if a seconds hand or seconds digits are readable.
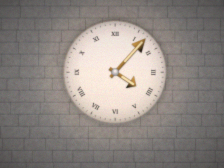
4:07
